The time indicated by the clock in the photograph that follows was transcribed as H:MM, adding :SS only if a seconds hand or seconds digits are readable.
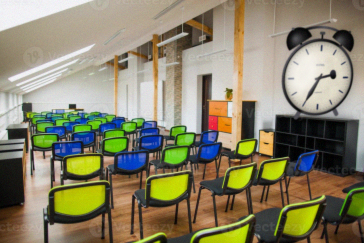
2:35
